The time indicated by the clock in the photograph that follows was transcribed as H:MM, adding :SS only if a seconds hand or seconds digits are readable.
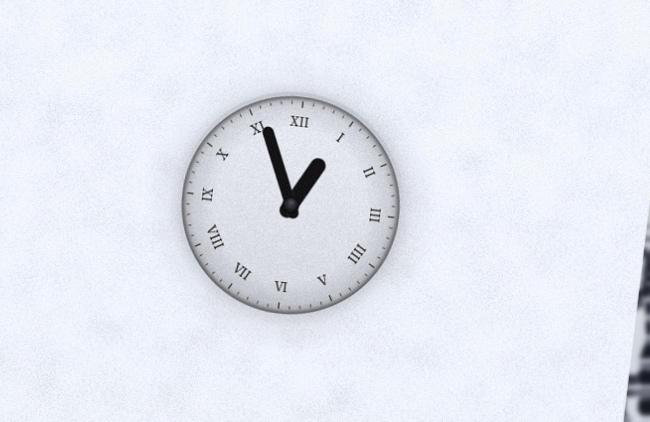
12:56
